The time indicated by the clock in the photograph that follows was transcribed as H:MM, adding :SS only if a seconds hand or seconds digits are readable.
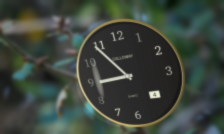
8:54
